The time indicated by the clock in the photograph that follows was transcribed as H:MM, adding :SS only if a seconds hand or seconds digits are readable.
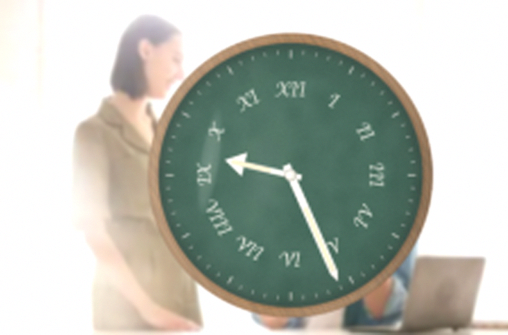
9:26
